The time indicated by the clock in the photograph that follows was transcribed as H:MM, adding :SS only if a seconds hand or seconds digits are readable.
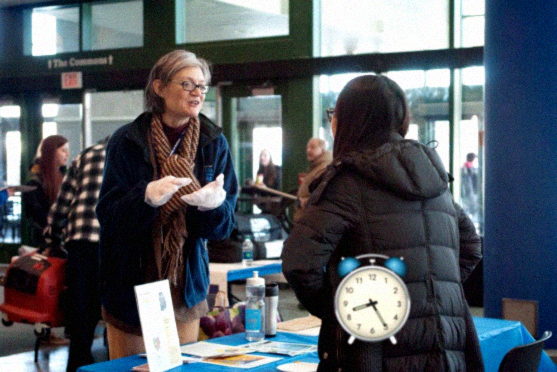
8:25
